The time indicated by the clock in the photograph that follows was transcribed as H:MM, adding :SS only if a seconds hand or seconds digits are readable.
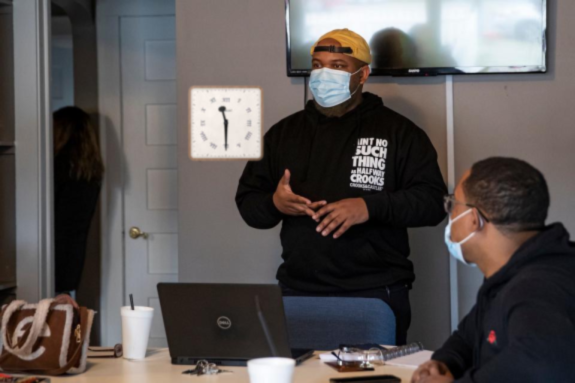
11:30
